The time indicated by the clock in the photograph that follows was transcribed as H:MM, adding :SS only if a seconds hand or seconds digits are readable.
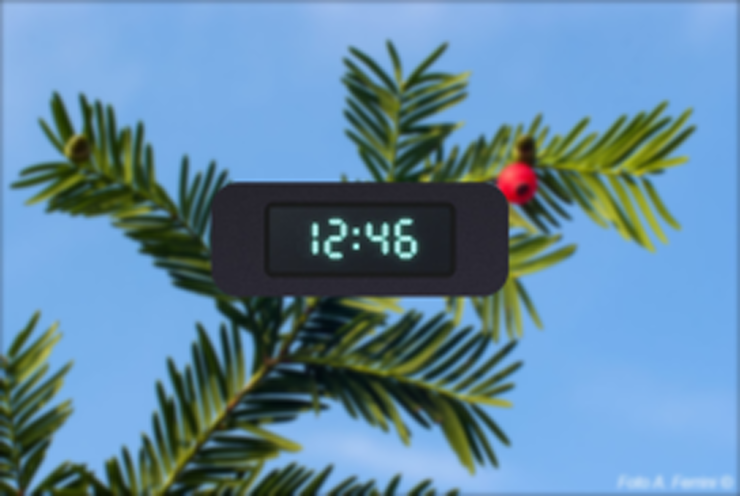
12:46
